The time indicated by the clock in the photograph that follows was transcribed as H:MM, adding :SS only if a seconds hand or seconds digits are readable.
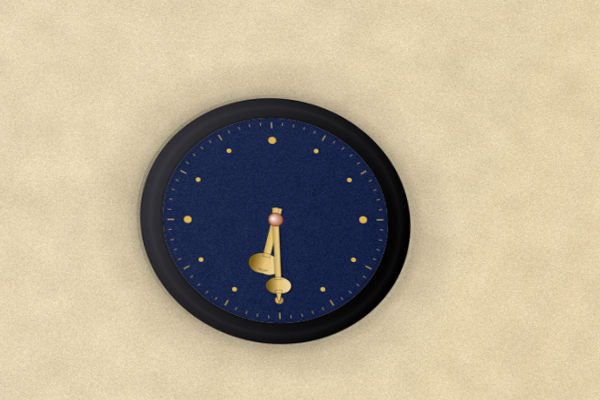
6:30
